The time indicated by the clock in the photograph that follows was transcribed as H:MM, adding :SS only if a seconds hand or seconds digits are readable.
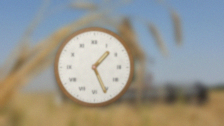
1:26
